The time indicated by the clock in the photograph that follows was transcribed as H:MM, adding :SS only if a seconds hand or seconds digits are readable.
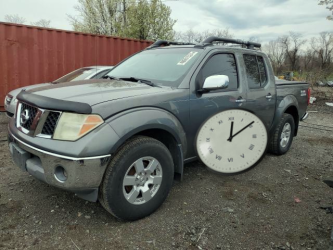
12:09
